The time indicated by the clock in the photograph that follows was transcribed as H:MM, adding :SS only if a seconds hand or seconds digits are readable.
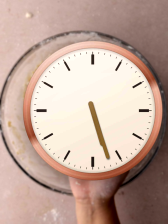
5:27
